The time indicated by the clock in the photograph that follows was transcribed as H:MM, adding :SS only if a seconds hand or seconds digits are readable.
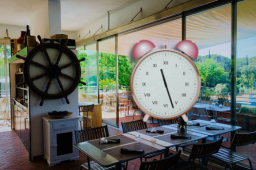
11:27
